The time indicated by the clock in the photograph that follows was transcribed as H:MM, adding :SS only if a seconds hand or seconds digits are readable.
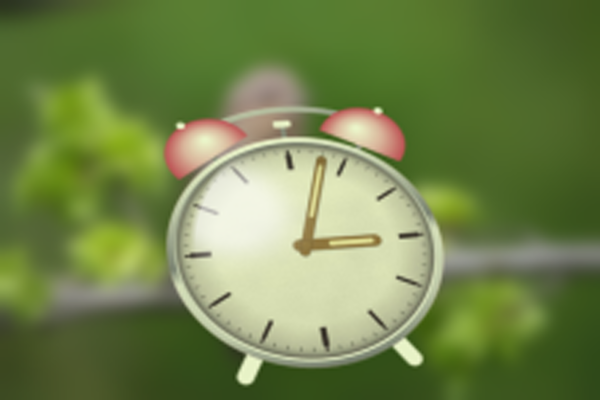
3:03
